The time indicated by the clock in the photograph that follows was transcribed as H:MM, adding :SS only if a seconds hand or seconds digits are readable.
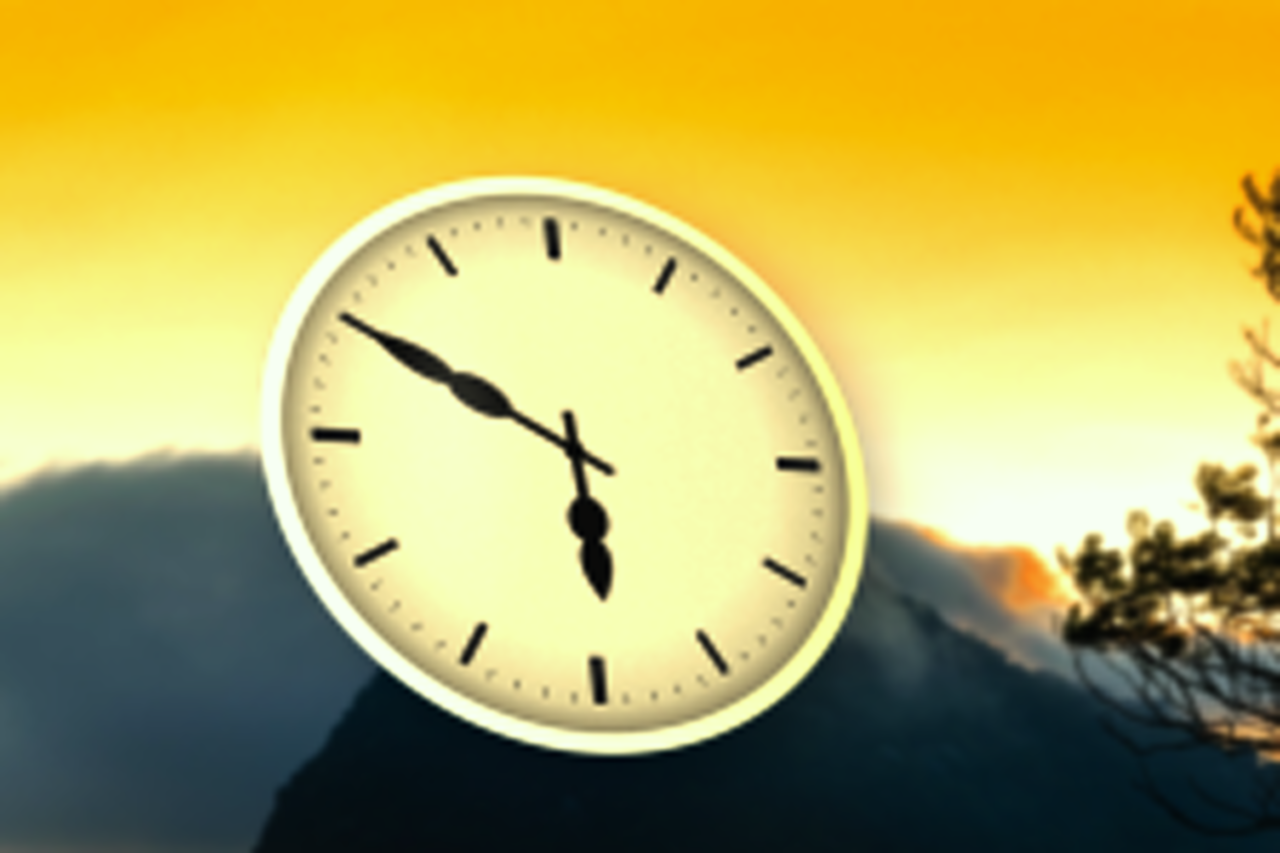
5:50
